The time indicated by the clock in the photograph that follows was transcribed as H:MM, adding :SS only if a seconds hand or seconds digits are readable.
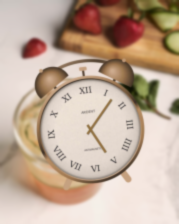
5:07
